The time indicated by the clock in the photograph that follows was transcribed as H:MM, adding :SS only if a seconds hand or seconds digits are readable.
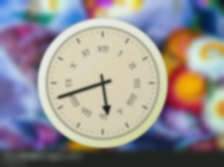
5:42
